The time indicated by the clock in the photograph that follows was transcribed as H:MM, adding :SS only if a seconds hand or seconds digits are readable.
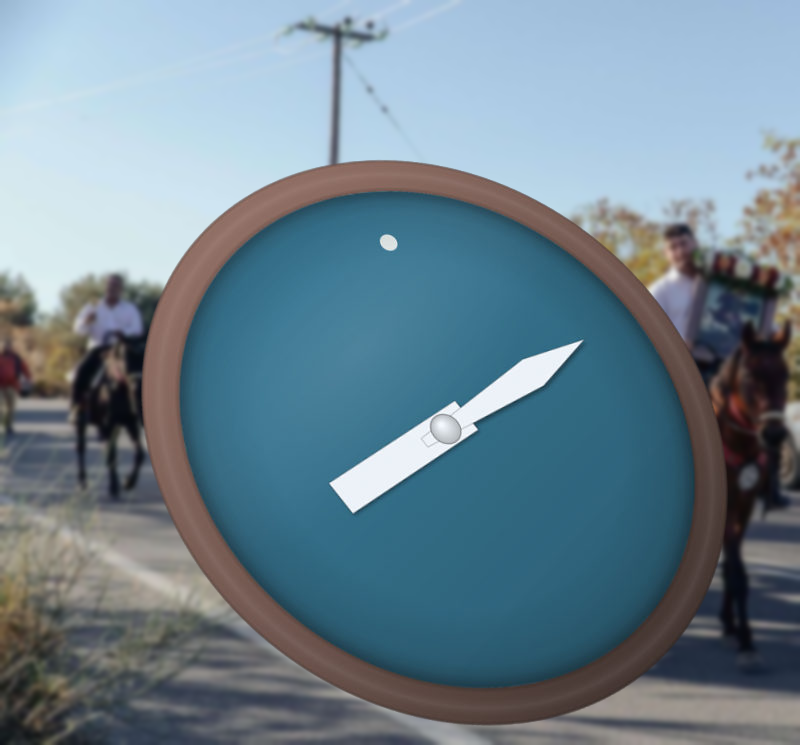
8:11
